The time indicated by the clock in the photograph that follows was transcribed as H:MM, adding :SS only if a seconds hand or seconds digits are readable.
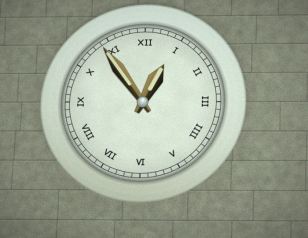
12:54
